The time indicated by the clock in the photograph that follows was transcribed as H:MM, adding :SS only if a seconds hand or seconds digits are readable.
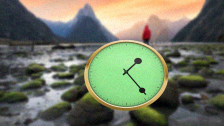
1:24
